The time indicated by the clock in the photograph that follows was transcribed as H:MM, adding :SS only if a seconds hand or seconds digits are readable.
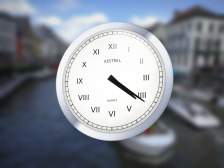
4:21
